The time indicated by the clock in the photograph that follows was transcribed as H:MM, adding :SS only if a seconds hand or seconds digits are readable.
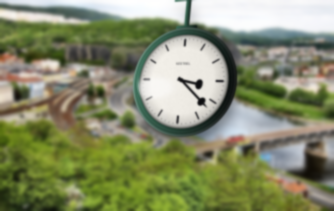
3:22
